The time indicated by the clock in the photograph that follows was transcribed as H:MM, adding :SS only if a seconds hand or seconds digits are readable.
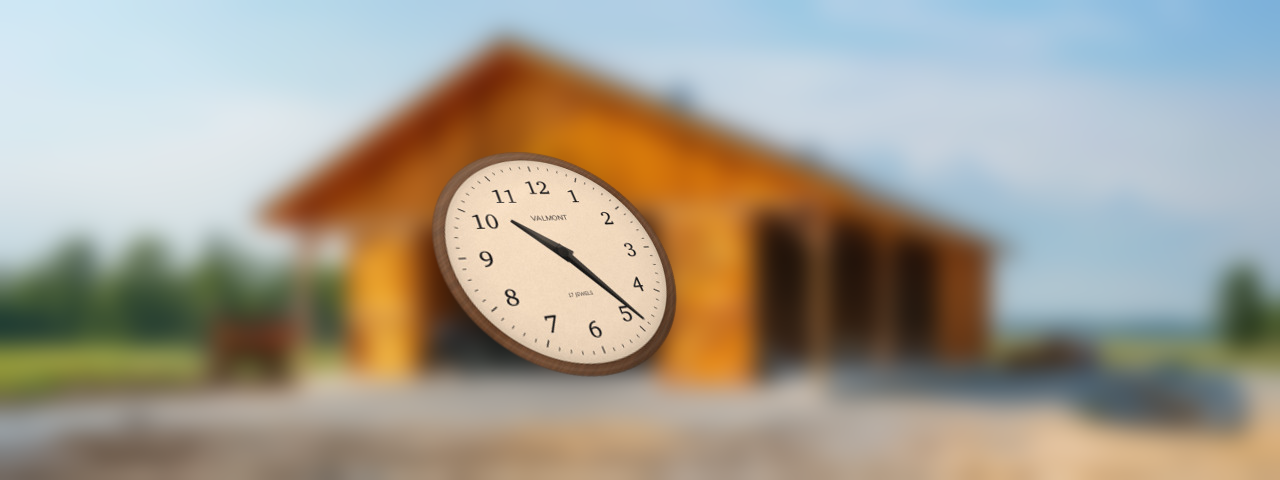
10:24
